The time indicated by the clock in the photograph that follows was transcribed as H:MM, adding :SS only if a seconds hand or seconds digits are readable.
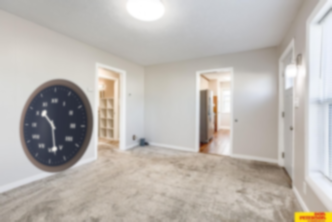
10:28
